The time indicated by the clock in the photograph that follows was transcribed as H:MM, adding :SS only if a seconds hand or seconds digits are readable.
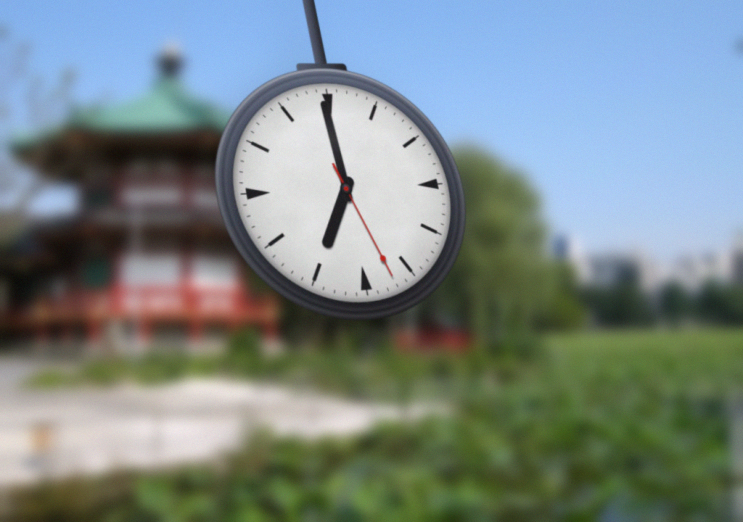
6:59:27
